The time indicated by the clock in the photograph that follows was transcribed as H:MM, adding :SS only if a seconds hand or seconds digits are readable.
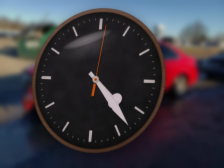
4:23:01
